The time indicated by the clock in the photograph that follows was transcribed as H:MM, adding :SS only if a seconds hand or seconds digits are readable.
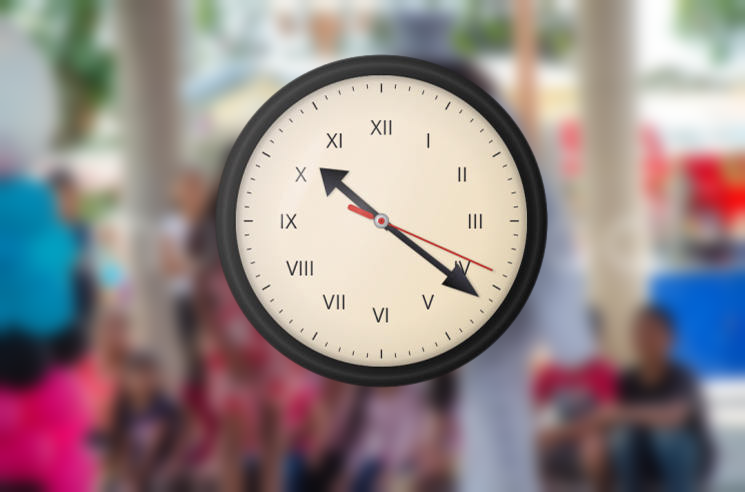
10:21:19
